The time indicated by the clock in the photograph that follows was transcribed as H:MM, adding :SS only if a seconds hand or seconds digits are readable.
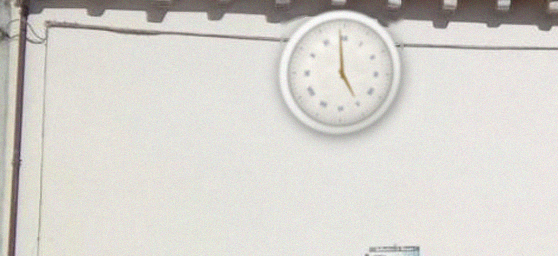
4:59
